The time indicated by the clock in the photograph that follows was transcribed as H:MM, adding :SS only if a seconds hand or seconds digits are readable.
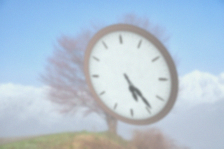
5:24
